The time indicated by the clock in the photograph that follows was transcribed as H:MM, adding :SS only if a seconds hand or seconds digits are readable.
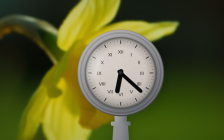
6:22
